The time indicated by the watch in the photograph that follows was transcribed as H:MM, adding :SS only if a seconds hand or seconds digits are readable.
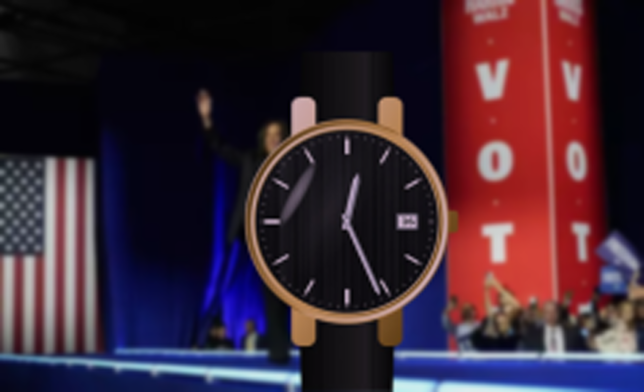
12:26
